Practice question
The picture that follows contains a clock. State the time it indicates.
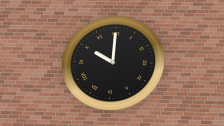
10:00
